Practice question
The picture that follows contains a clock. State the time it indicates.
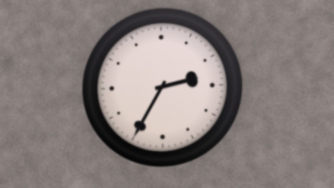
2:35
